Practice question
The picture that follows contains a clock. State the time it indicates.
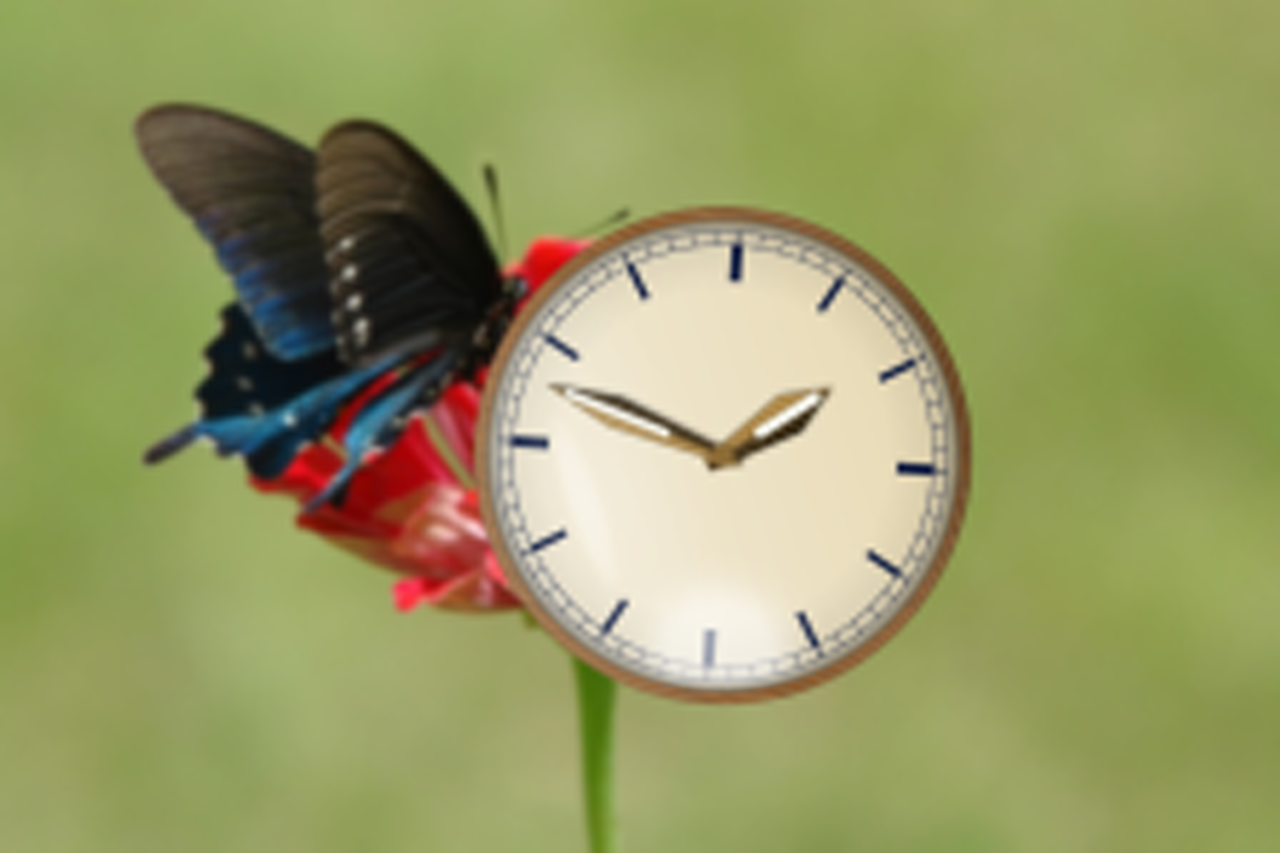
1:48
